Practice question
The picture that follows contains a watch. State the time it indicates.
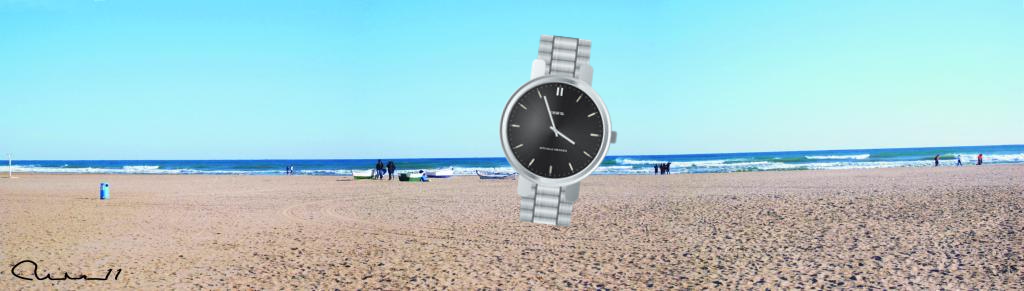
3:56
